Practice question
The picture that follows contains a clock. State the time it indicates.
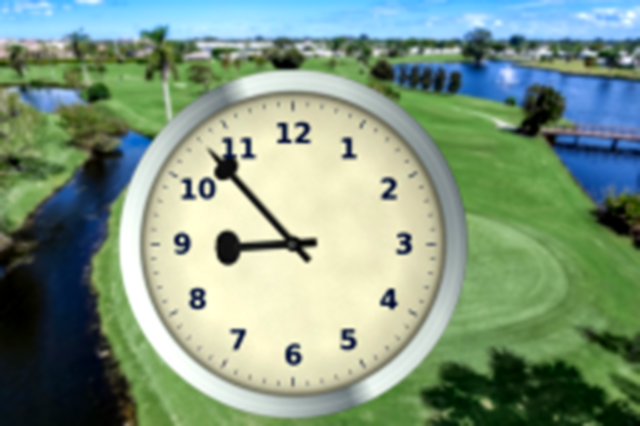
8:53
